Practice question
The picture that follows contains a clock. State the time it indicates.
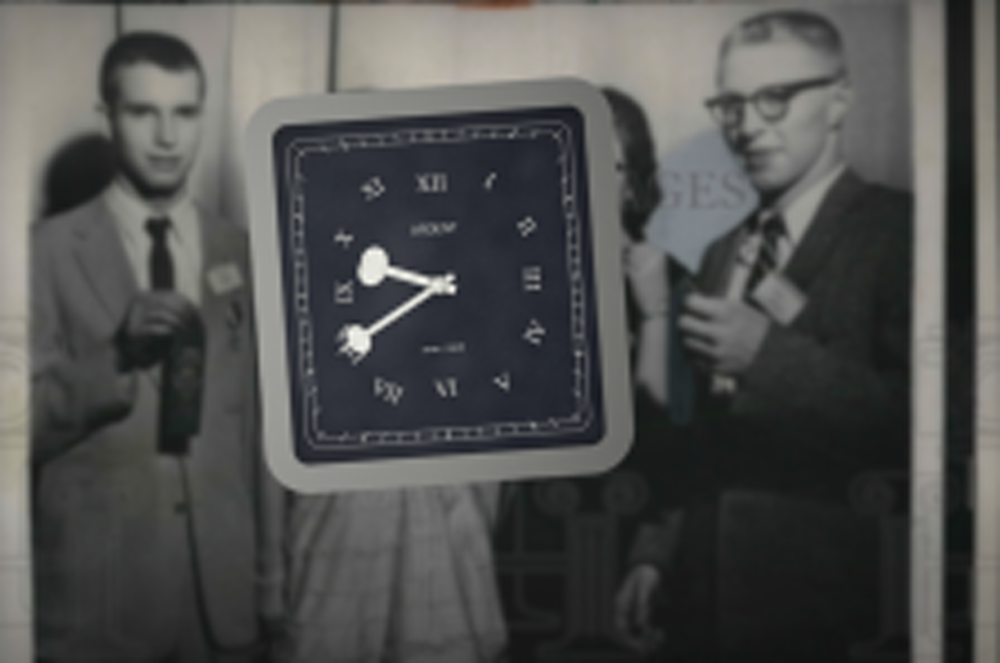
9:40
